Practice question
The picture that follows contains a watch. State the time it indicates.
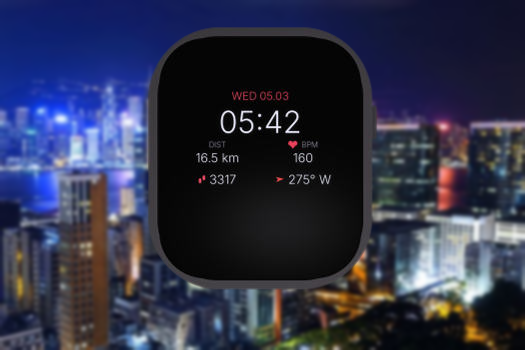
5:42
